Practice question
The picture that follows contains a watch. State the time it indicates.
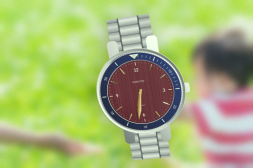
6:32
